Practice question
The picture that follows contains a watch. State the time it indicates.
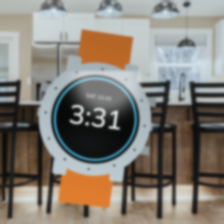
3:31
